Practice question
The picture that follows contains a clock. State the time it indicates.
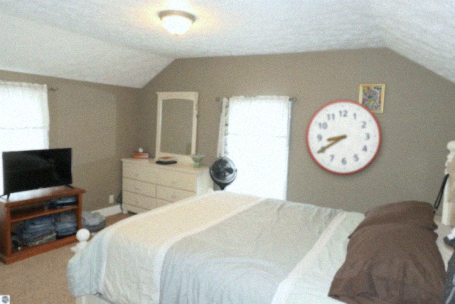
8:40
